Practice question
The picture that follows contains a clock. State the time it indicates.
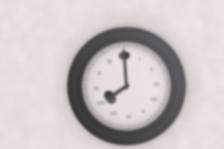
8:00
